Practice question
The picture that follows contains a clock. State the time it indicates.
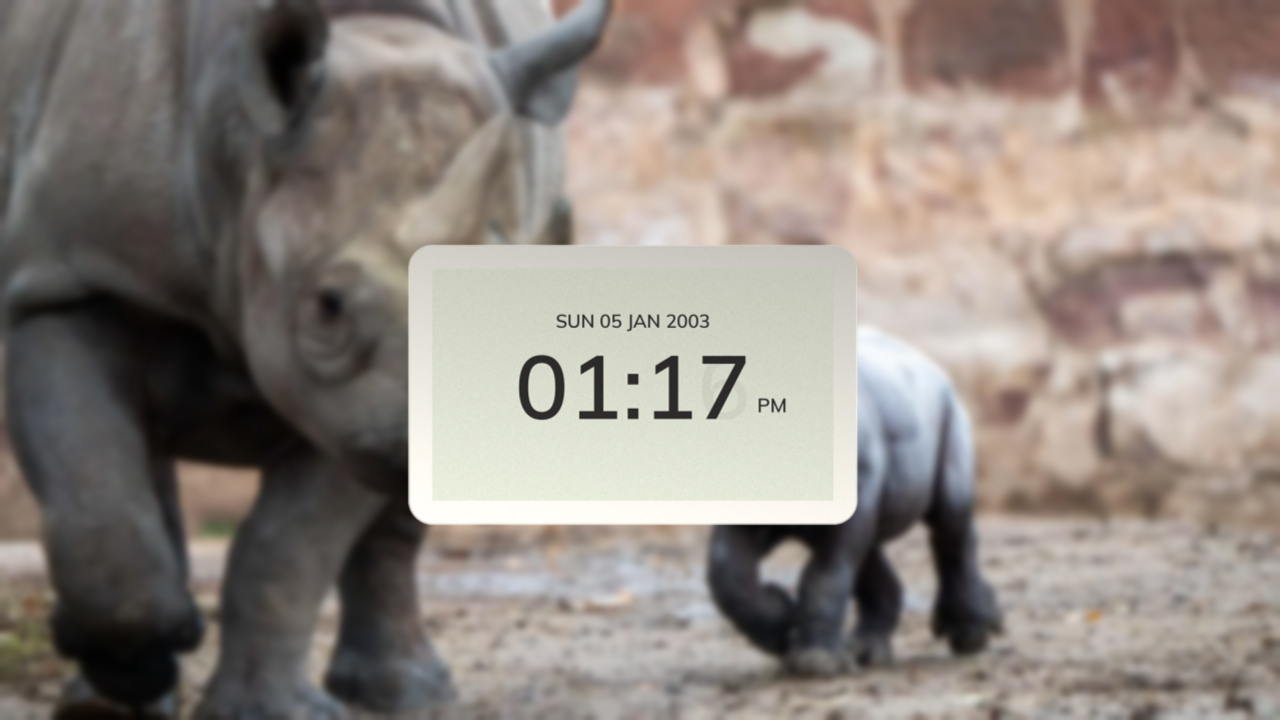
1:17
